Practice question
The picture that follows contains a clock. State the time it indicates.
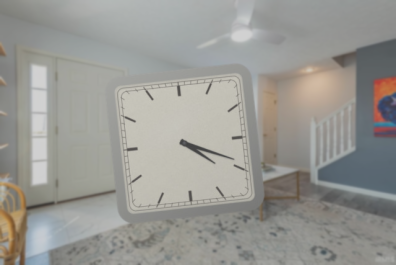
4:19
